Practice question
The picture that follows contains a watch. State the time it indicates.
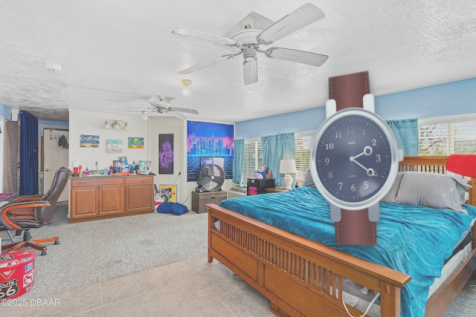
2:21
